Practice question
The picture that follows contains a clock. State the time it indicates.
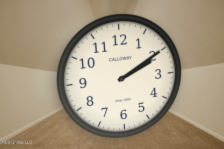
2:10
